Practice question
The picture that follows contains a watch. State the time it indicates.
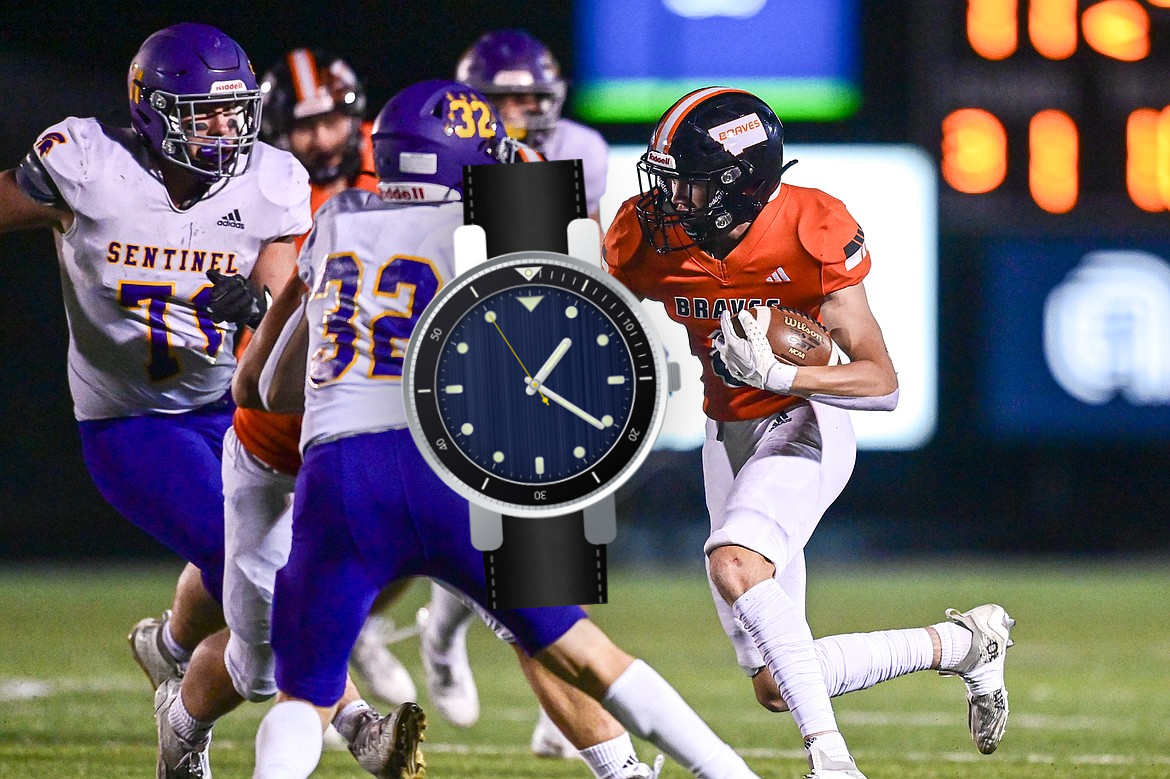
1:20:55
